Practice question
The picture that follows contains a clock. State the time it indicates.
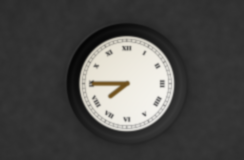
7:45
